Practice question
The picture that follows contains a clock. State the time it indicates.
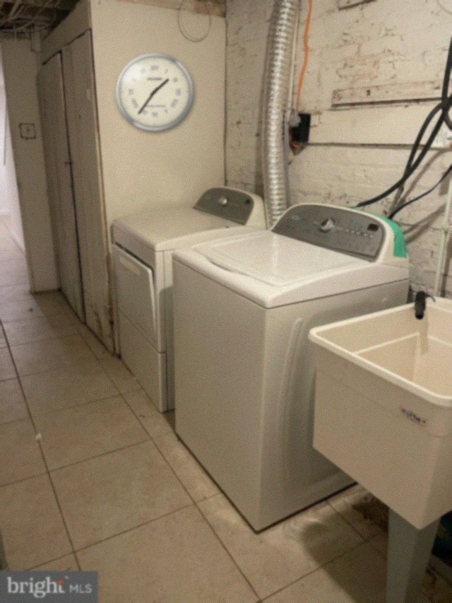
1:36
